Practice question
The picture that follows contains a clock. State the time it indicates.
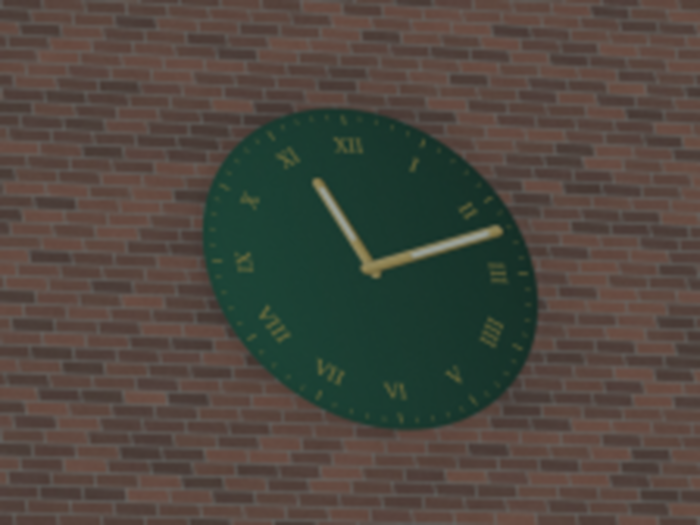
11:12
